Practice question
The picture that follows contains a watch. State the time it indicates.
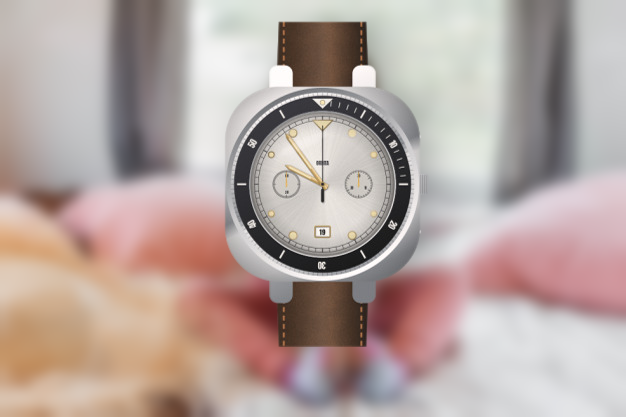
9:54
